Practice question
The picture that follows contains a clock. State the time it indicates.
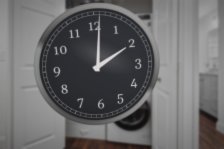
2:01
